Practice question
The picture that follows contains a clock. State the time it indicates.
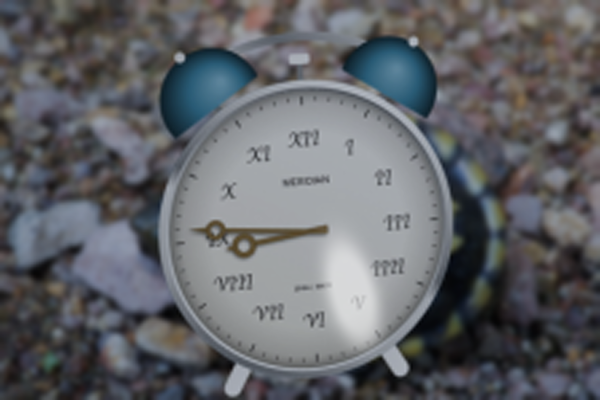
8:46
